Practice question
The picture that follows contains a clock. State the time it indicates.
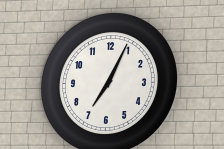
7:04
